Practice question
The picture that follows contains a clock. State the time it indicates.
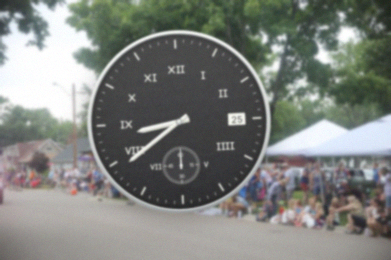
8:39
